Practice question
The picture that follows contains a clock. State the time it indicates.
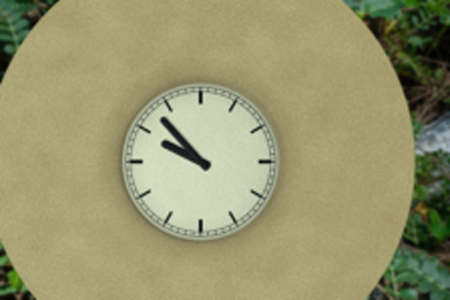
9:53
